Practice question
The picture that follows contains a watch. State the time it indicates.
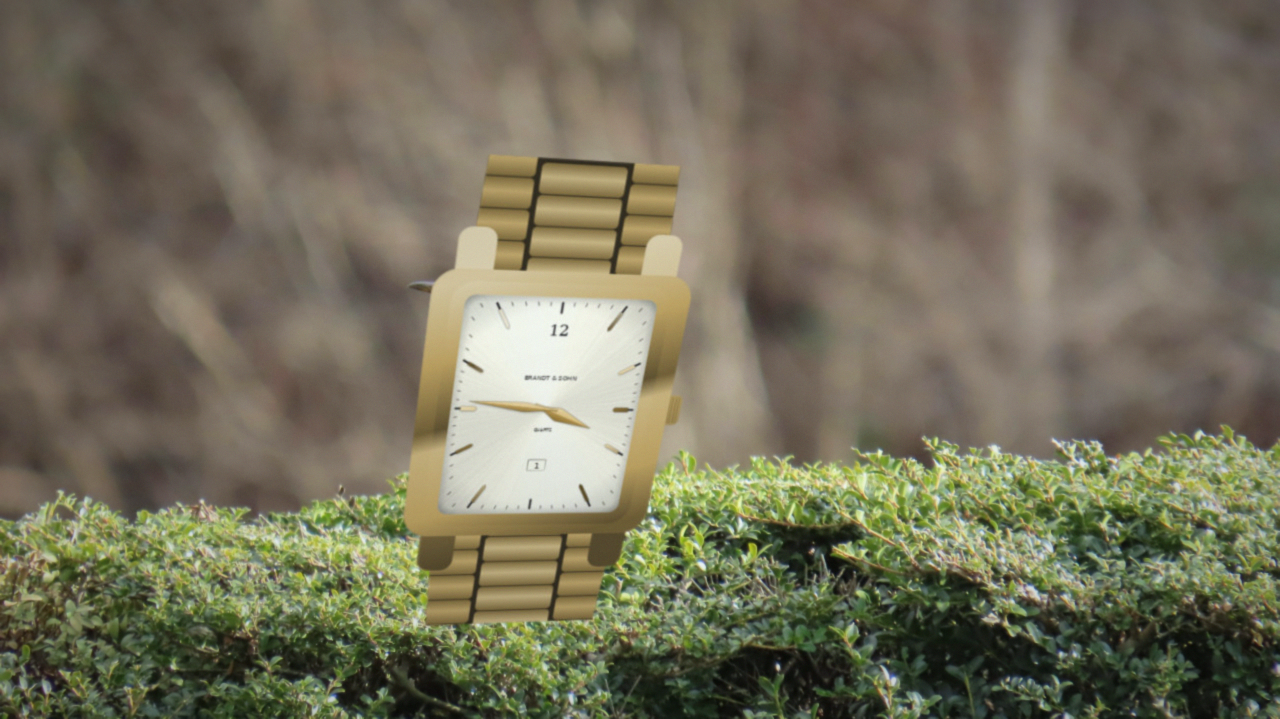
3:46
